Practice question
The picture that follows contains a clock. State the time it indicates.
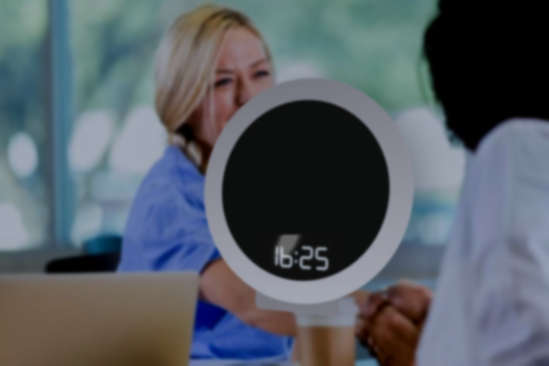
16:25
